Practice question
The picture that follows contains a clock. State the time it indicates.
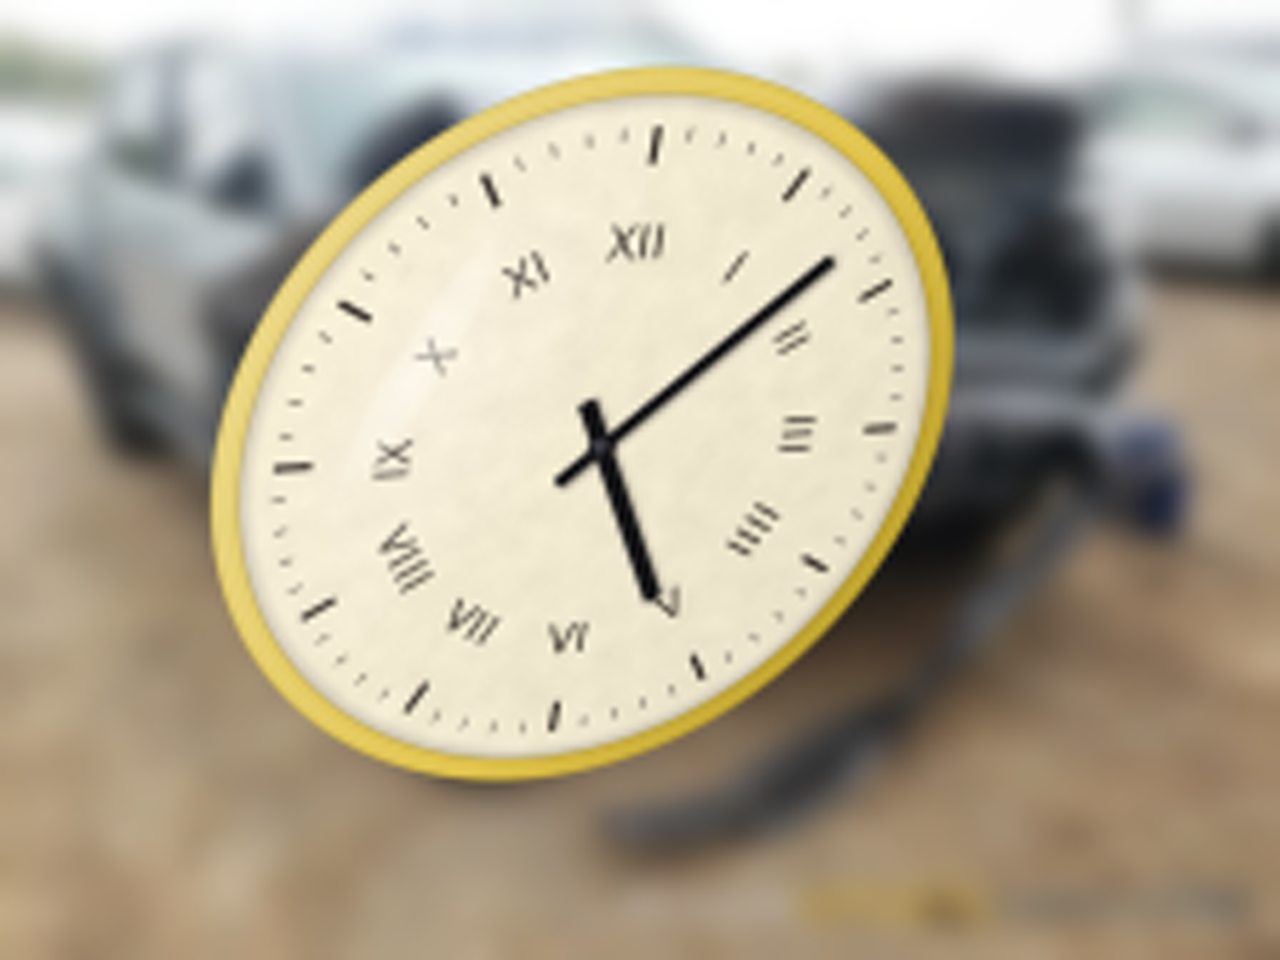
5:08
